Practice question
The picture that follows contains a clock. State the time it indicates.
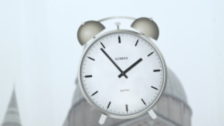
1:54
